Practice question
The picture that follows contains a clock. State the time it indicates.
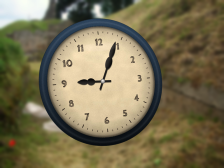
9:04
